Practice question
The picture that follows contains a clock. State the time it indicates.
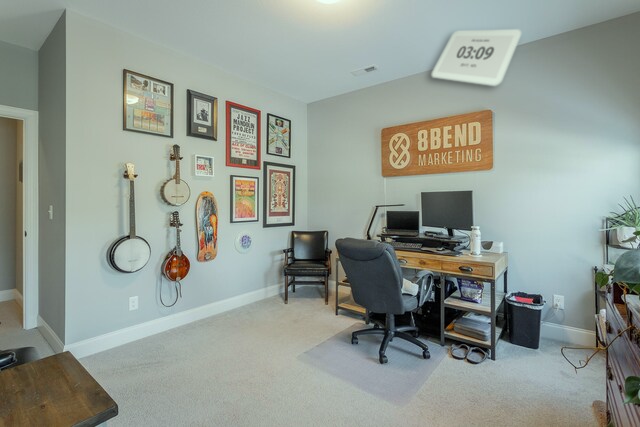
3:09
